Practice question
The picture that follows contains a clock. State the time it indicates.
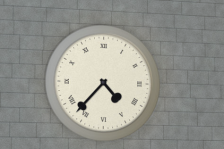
4:37
